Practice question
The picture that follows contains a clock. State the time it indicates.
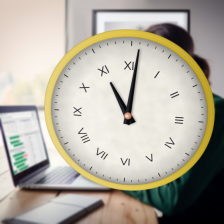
11:01
